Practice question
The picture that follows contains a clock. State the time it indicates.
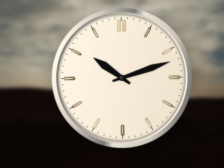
10:12
